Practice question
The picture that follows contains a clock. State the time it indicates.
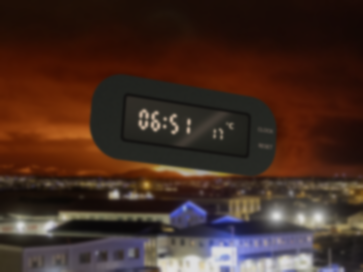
6:51
